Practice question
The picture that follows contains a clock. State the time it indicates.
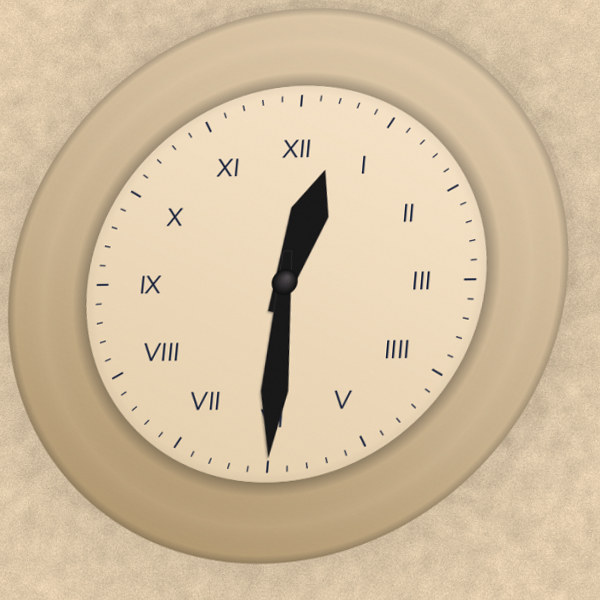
12:30
